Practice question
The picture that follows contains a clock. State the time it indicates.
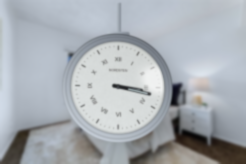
3:17
